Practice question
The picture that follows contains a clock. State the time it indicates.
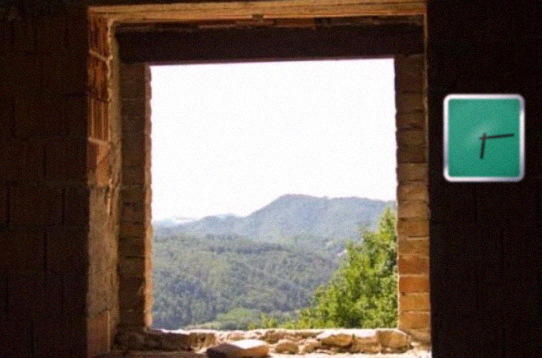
6:14
